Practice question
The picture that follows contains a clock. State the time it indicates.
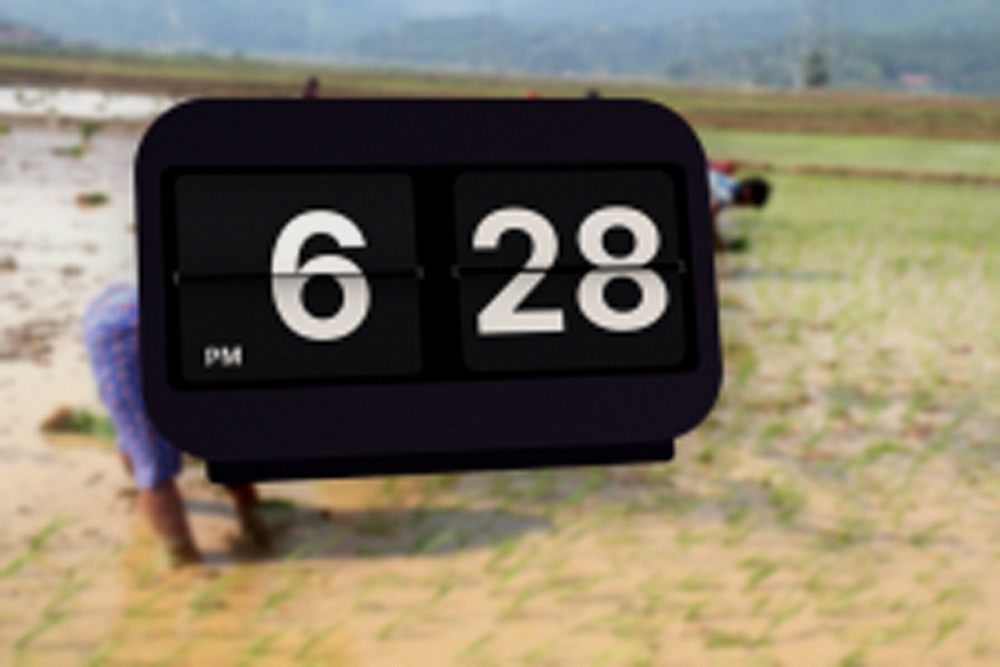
6:28
